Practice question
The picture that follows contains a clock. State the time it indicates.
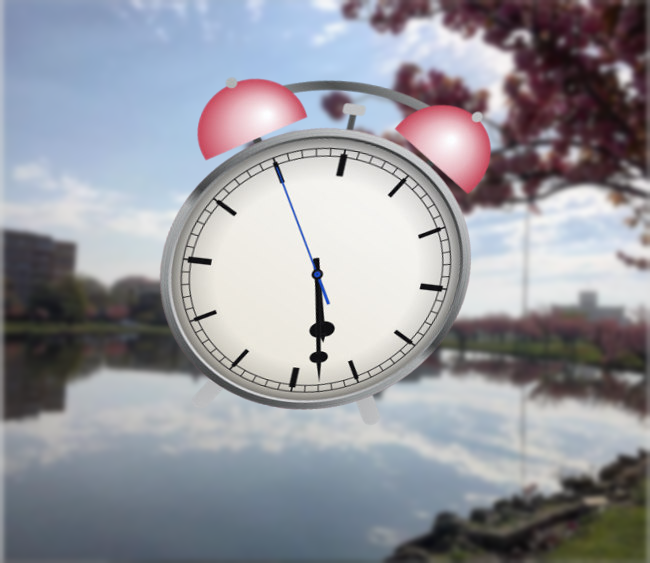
5:27:55
